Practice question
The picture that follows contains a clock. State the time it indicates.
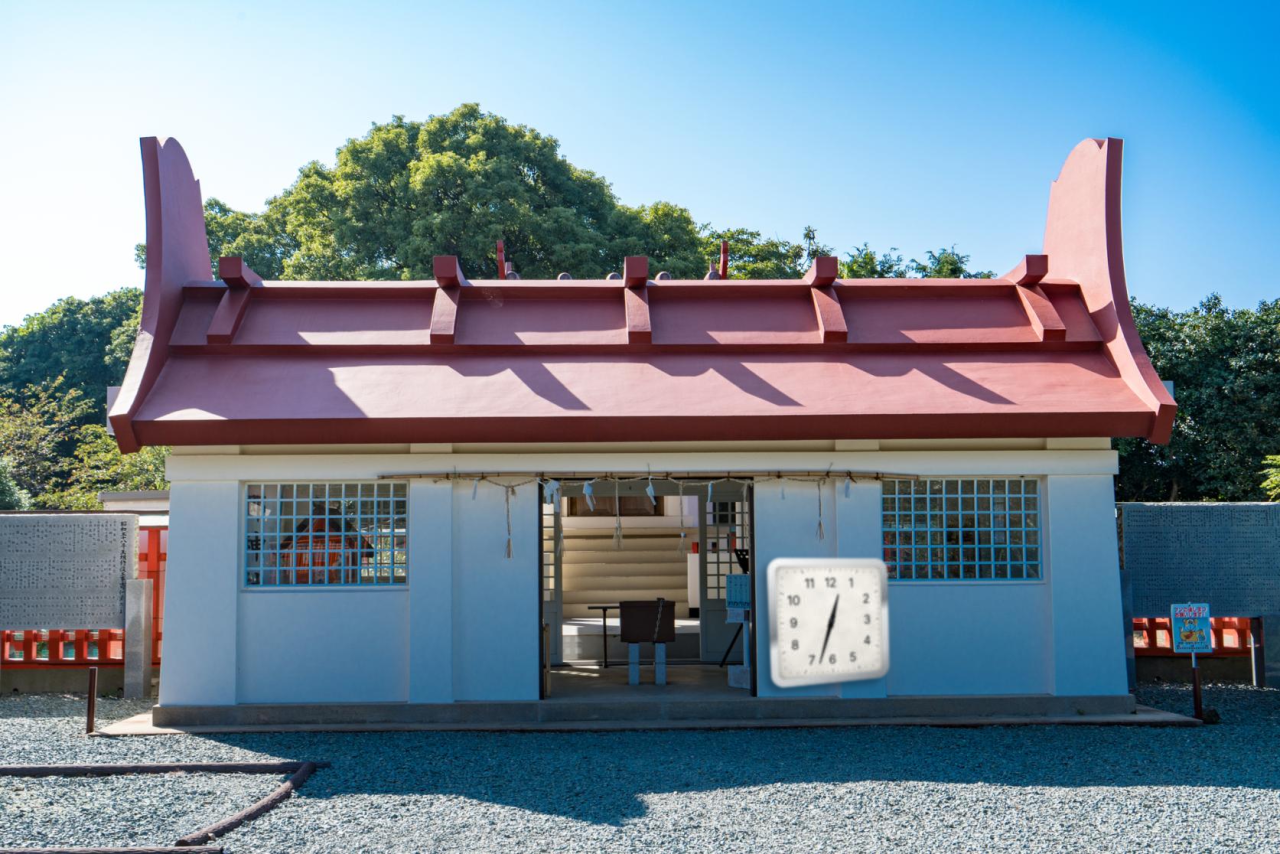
12:33
